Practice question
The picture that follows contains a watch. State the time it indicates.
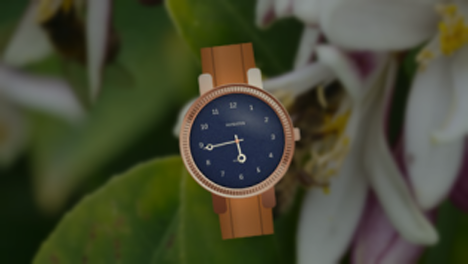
5:44
